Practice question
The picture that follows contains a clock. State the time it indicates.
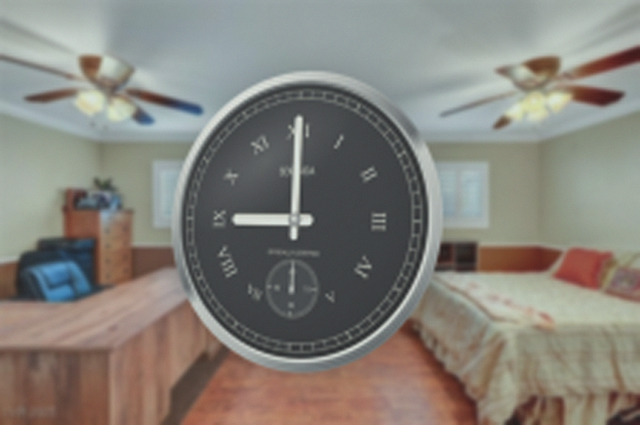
9:00
